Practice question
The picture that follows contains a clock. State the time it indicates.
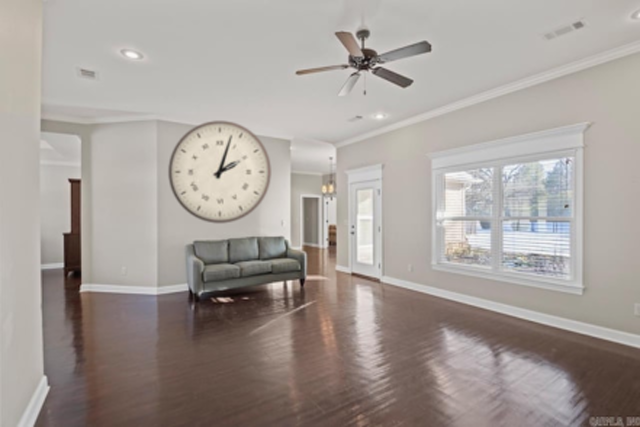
2:03
